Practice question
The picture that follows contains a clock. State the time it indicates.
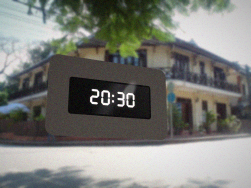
20:30
